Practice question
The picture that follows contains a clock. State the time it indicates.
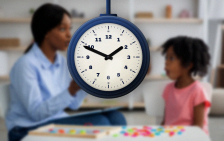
1:49
